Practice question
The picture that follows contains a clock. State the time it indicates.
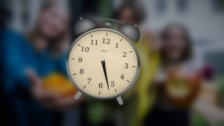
5:27
